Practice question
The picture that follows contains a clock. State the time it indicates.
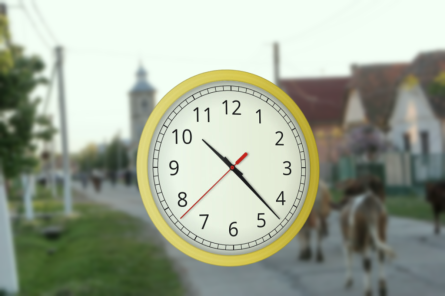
10:22:38
